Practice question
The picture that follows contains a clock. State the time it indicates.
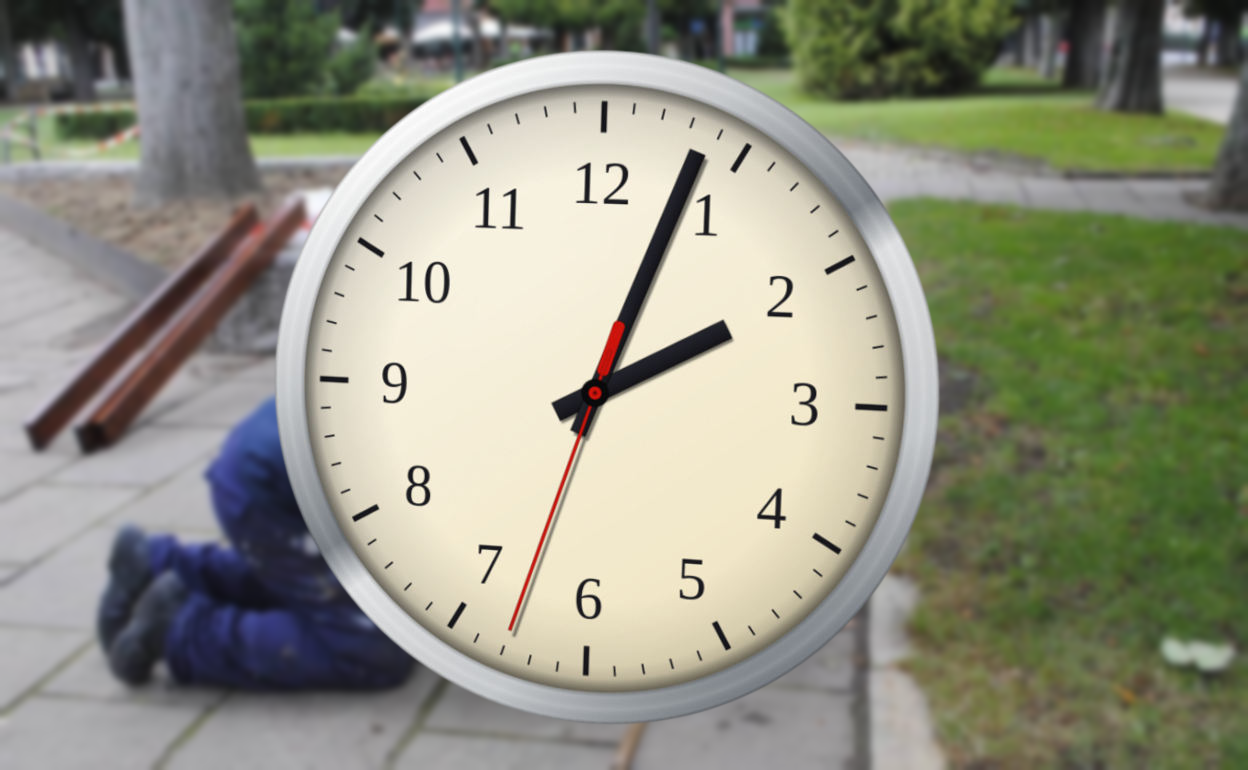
2:03:33
